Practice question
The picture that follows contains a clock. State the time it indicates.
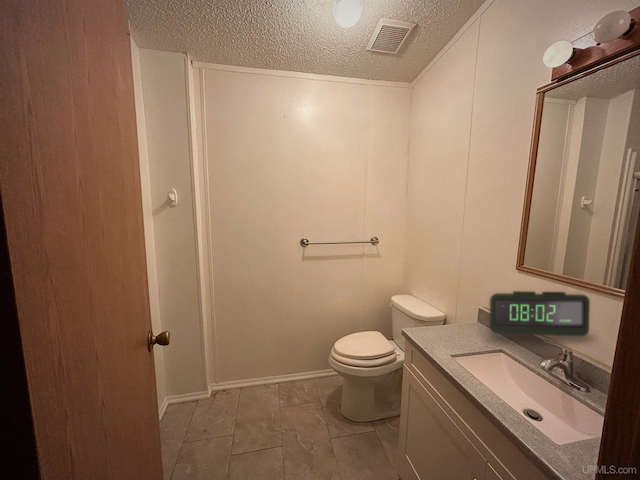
8:02
